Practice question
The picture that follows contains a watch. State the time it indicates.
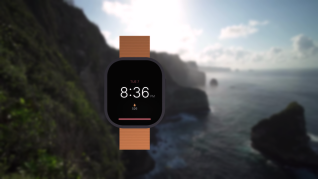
8:36
